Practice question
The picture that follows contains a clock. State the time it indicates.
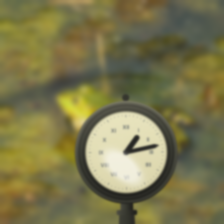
1:13
